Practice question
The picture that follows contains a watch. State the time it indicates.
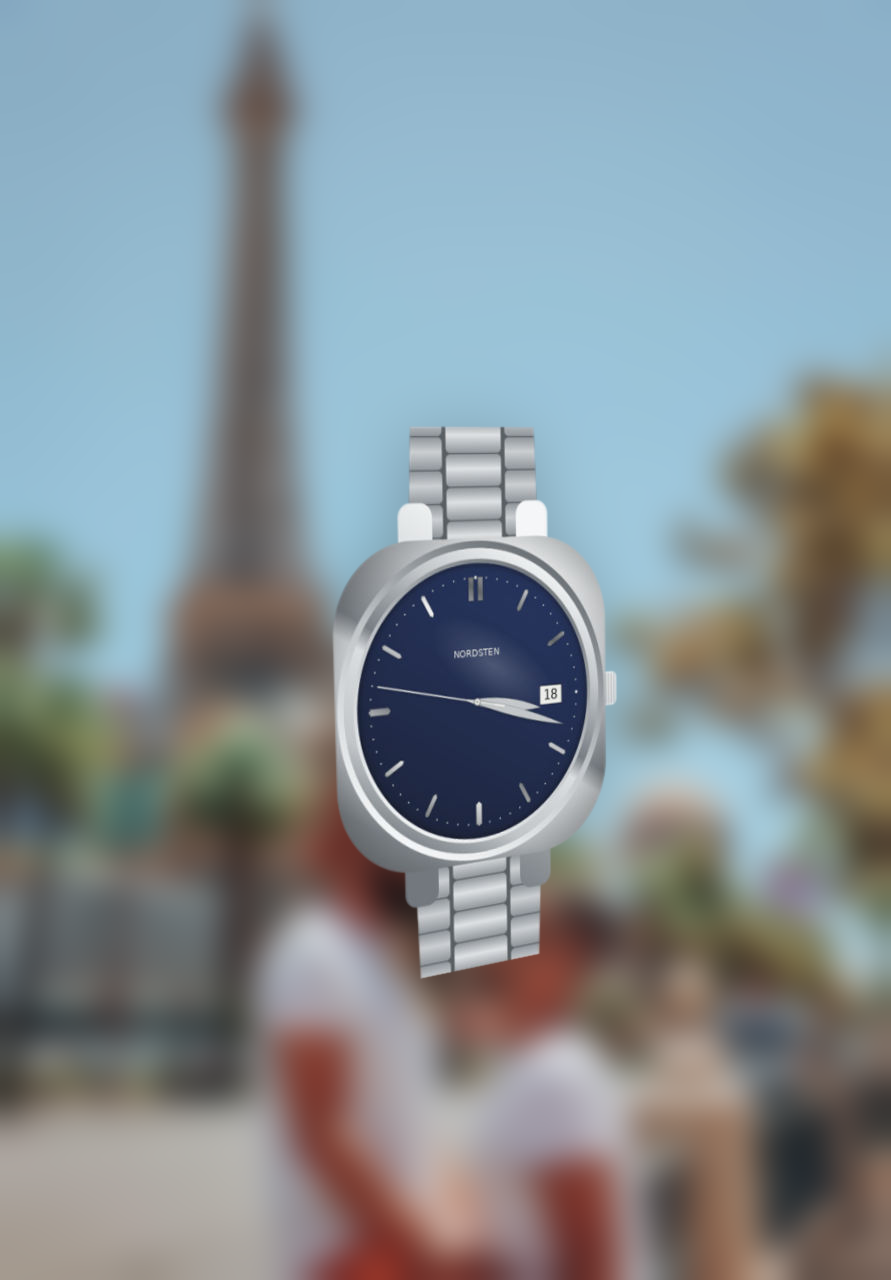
3:17:47
